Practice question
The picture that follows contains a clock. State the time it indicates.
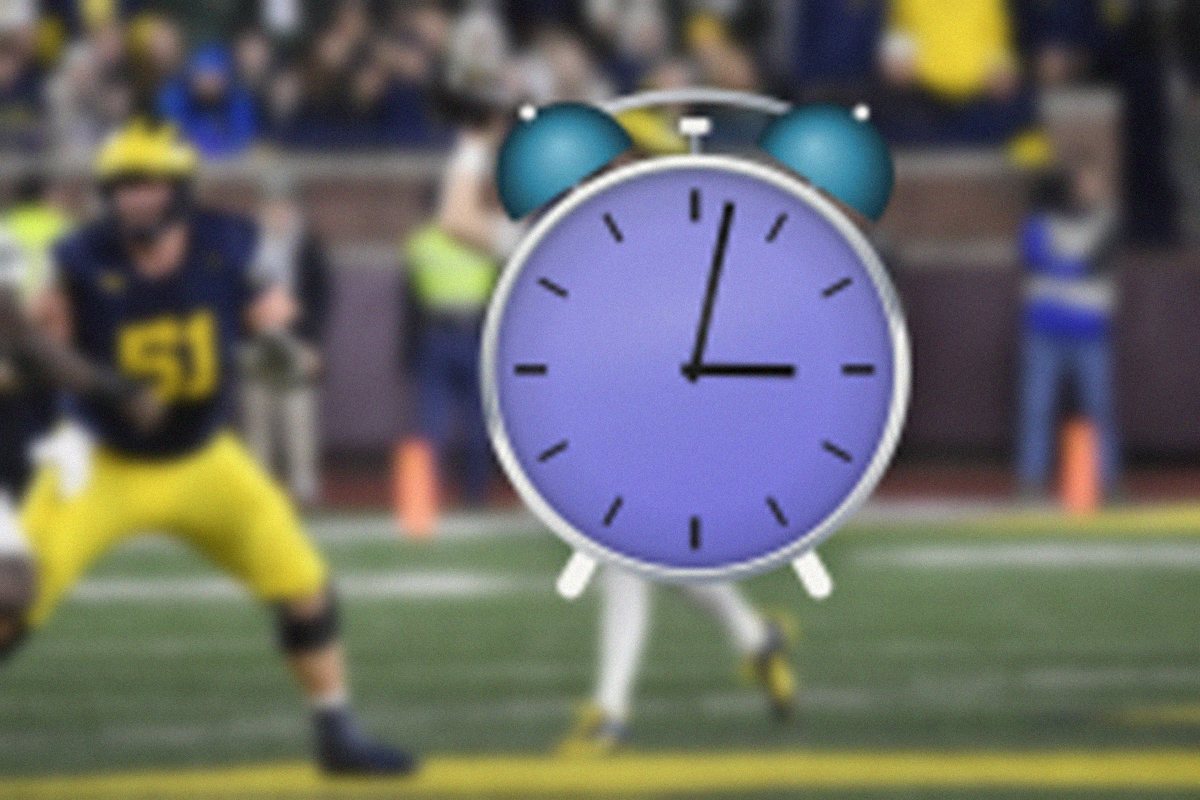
3:02
